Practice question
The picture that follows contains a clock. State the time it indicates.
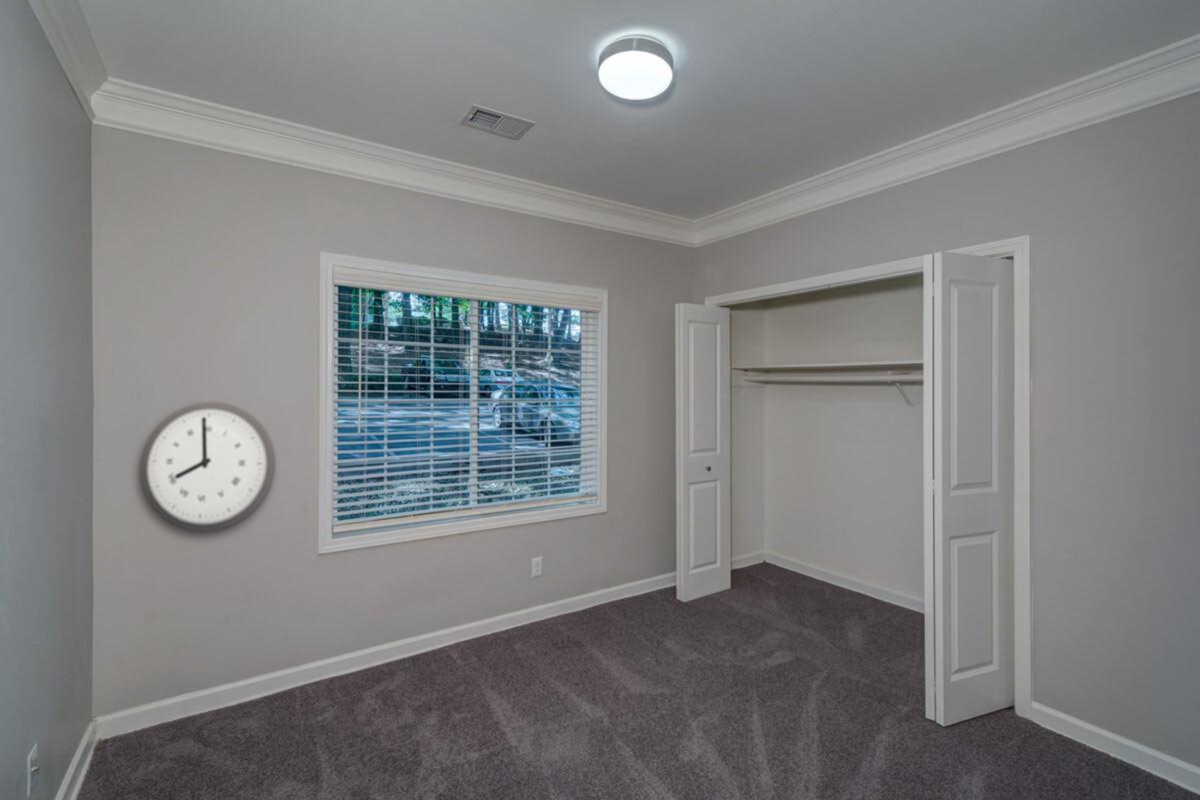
7:59
